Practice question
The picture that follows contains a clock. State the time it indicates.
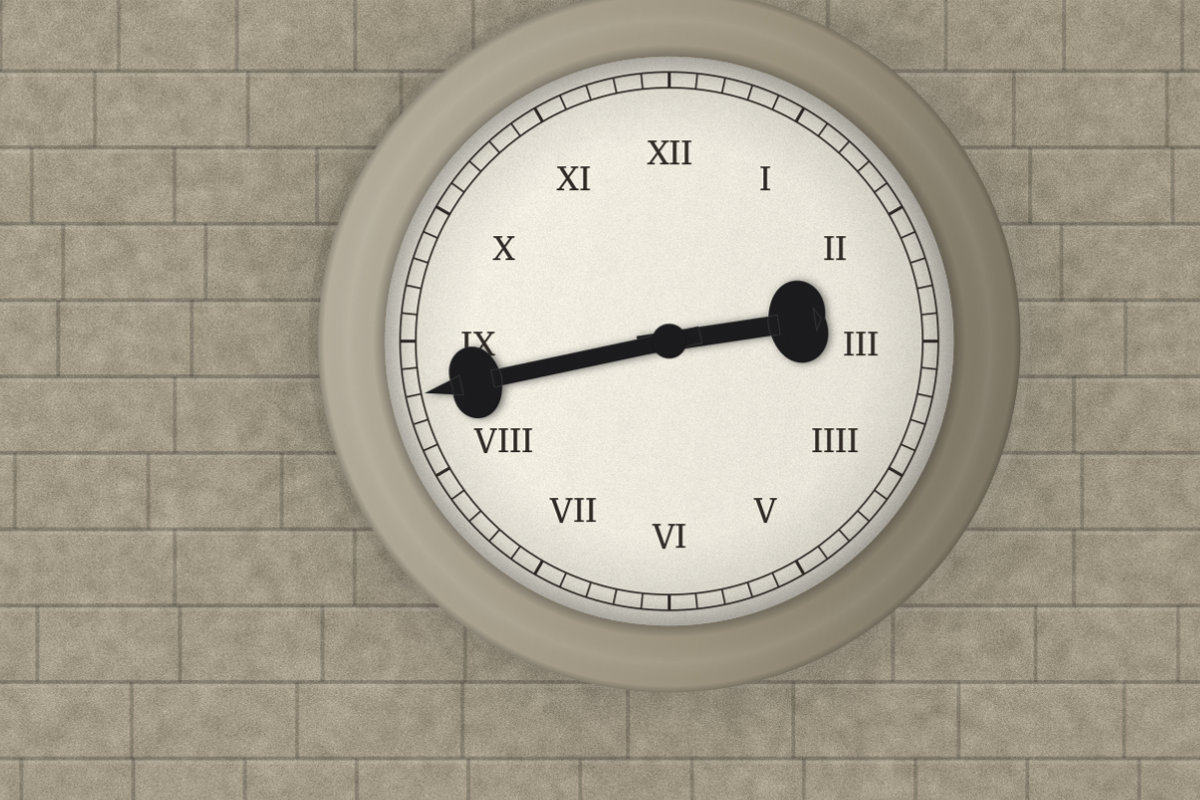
2:43
